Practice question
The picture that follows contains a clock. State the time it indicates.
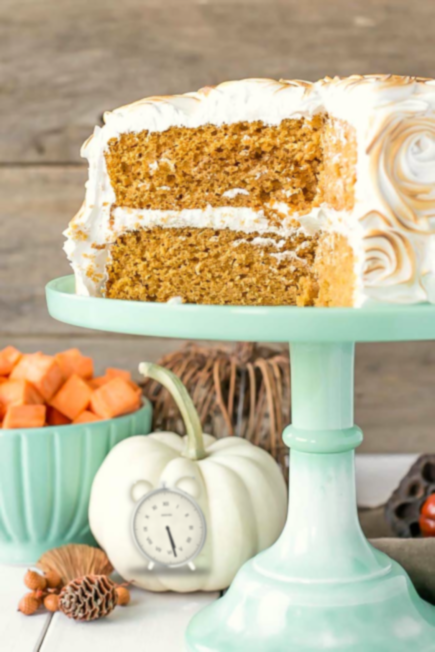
5:28
